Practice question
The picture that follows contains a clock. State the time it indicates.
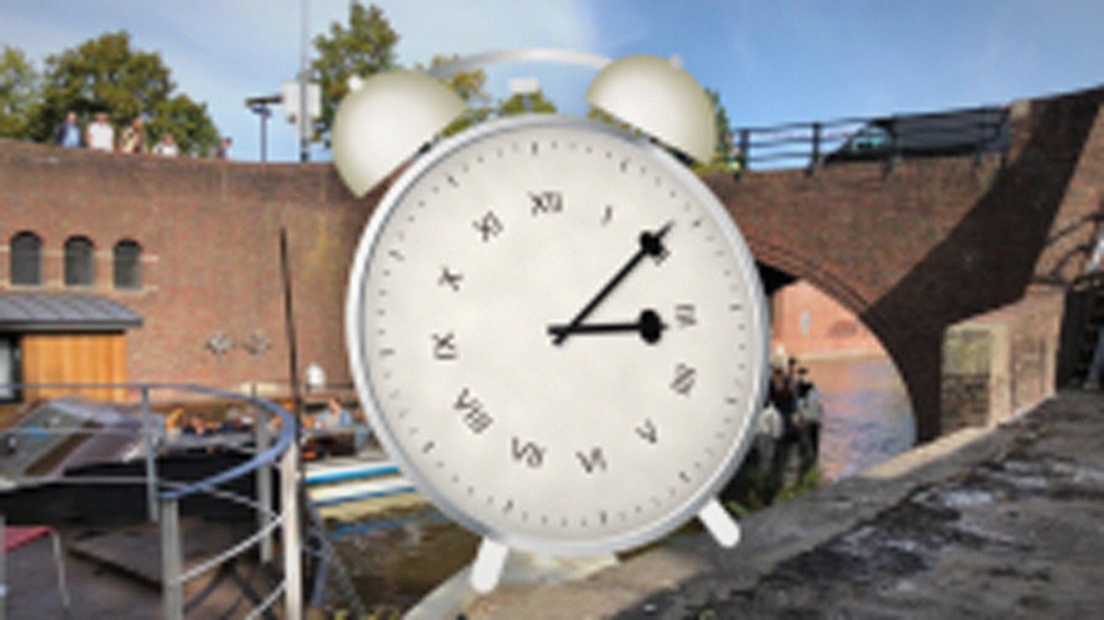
3:09
